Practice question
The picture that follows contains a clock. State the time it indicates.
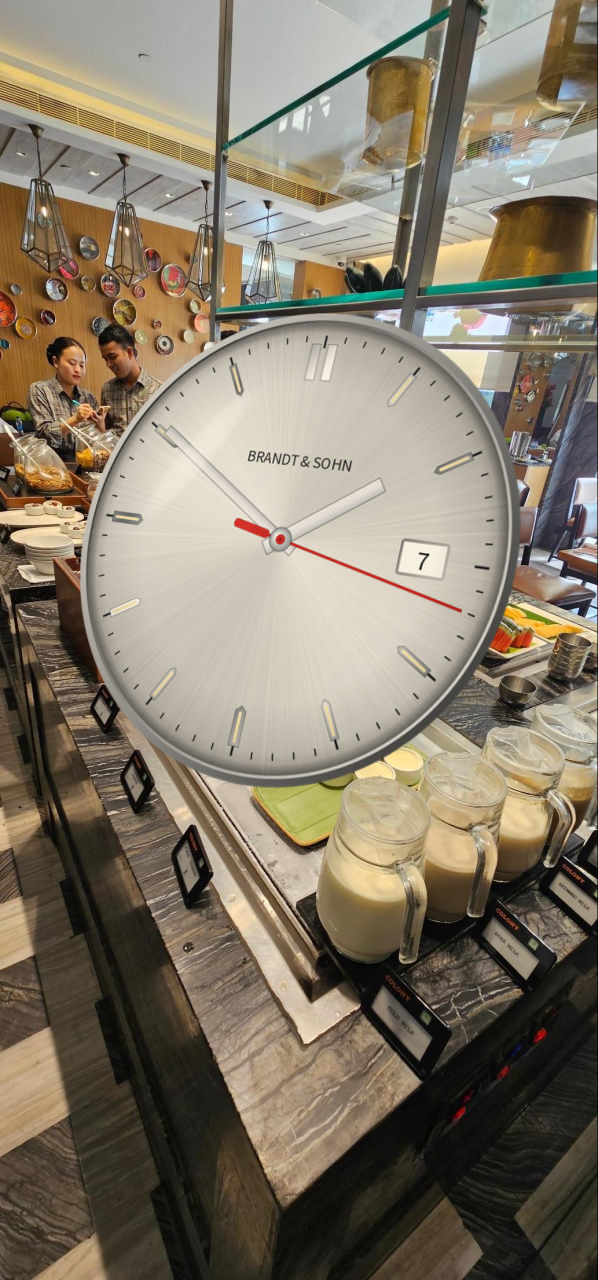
1:50:17
